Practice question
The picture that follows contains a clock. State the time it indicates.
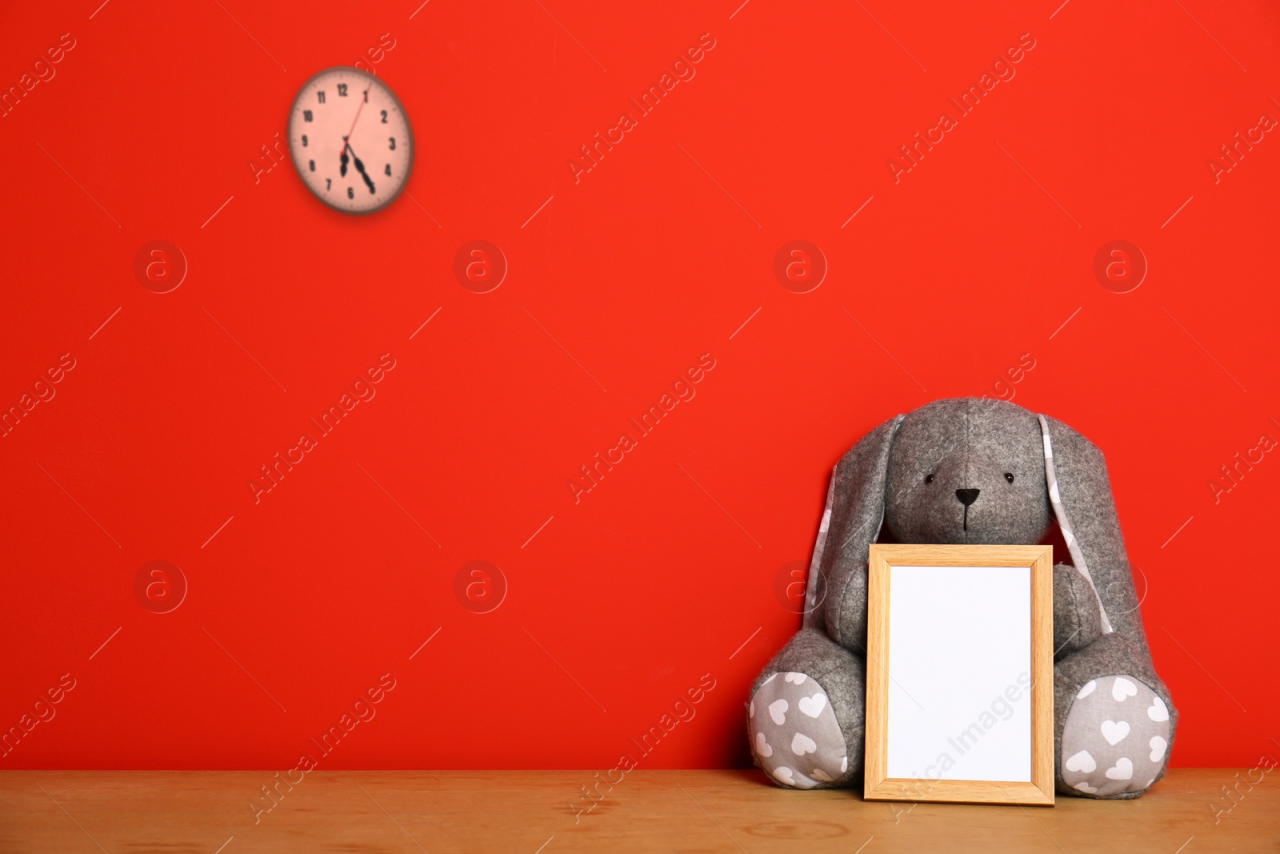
6:25:05
